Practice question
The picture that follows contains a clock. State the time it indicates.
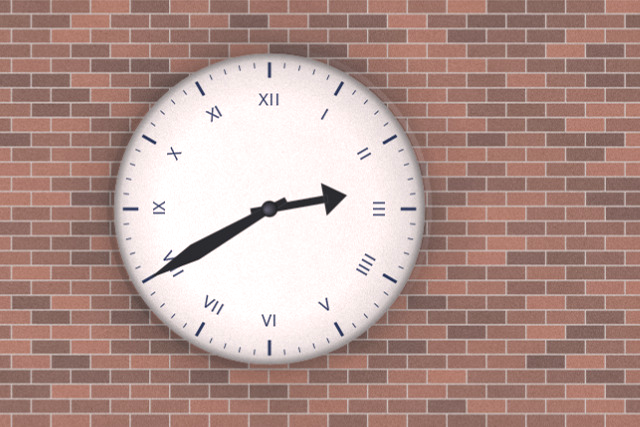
2:40
